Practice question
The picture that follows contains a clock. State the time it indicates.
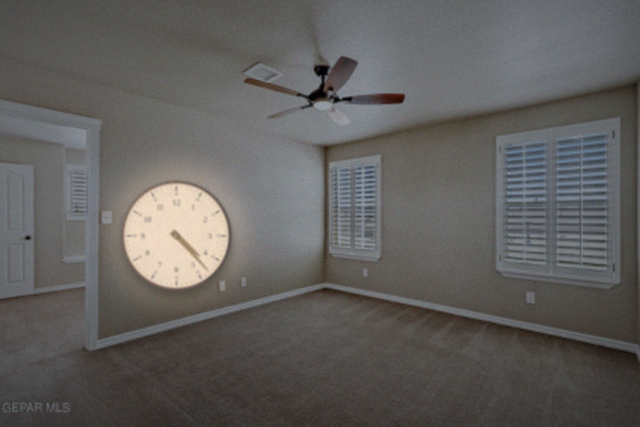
4:23
